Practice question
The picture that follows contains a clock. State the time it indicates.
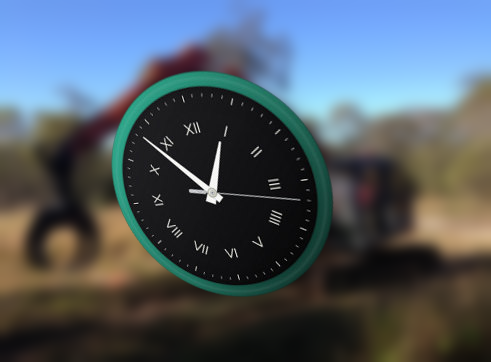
12:53:17
